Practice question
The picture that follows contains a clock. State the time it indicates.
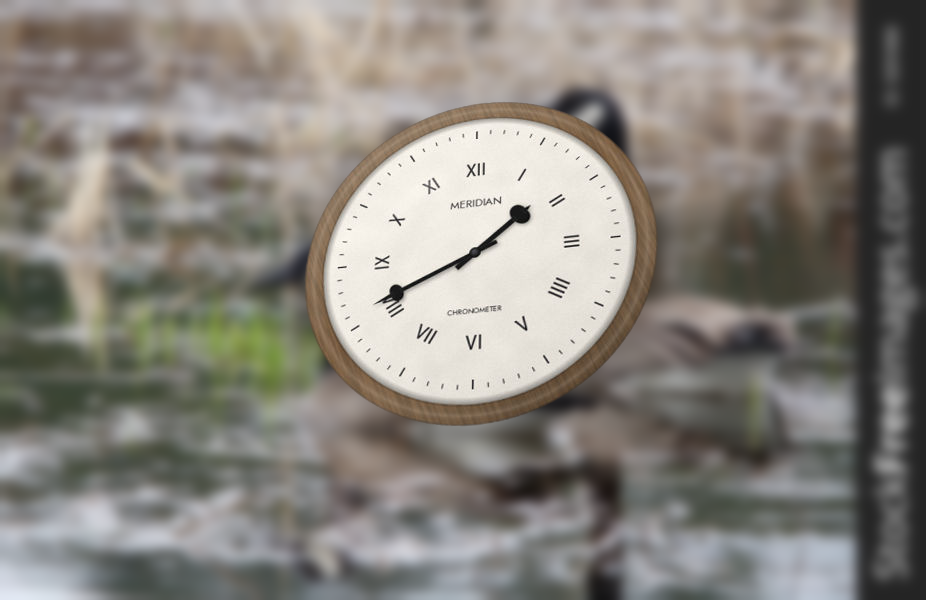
1:41
